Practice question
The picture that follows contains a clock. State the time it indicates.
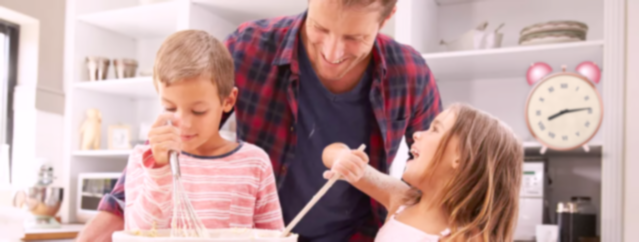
8:14
